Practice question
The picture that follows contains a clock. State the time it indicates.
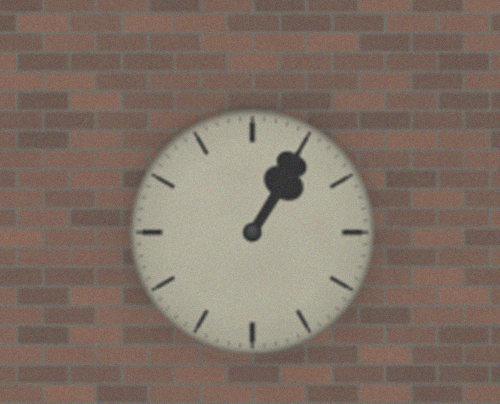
1:05
